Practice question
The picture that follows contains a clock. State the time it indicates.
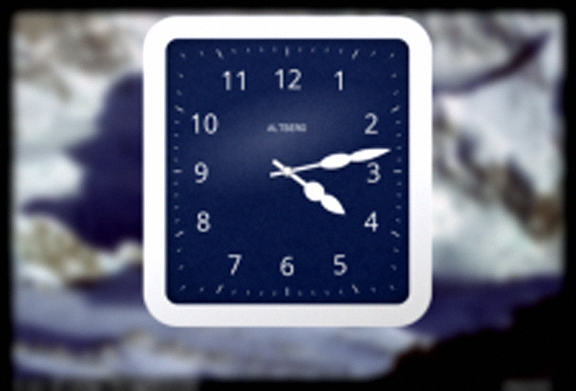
4:13
